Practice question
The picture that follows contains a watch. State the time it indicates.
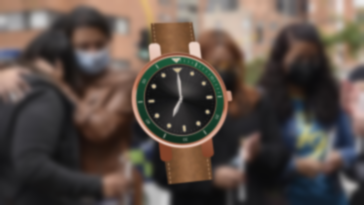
7:00
